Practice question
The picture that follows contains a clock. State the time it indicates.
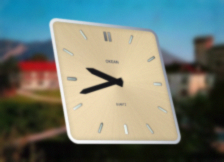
9:42
